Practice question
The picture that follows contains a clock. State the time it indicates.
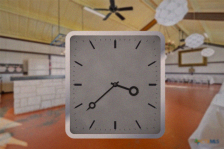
3:38
